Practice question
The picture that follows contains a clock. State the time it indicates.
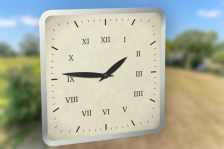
1:46
